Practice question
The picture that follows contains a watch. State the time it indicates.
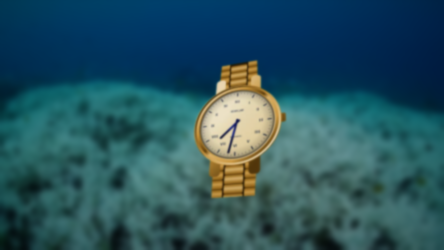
7:32
